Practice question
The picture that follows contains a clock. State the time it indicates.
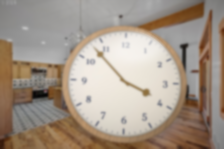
3:53
